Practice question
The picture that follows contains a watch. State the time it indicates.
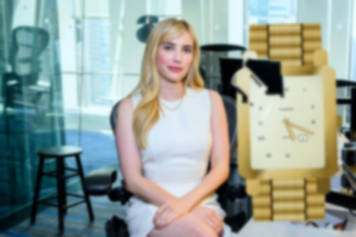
5:19
